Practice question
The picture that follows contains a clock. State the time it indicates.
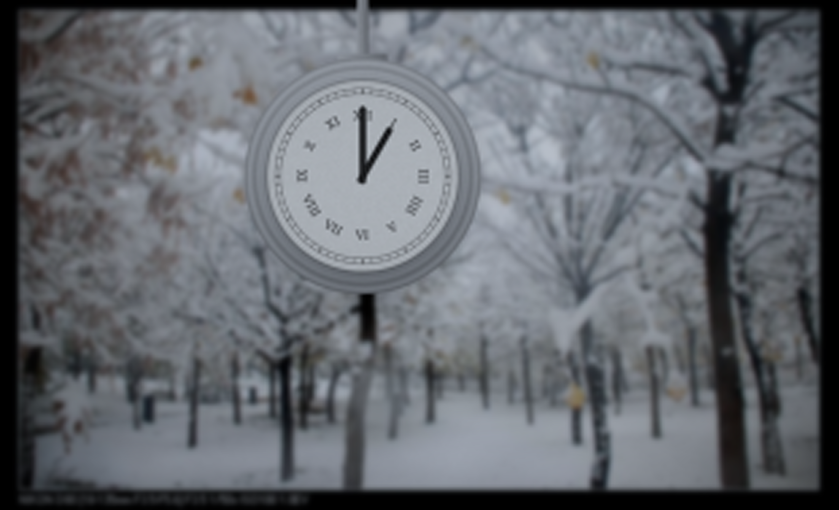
1:00
